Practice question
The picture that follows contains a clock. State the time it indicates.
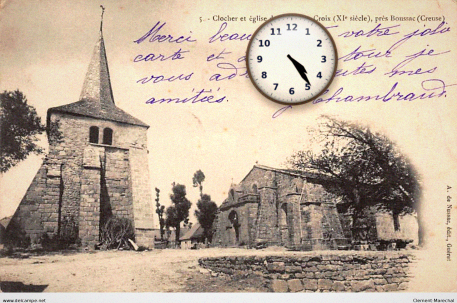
4:24
